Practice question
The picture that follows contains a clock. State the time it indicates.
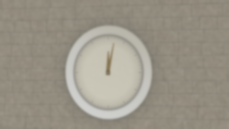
12:02
